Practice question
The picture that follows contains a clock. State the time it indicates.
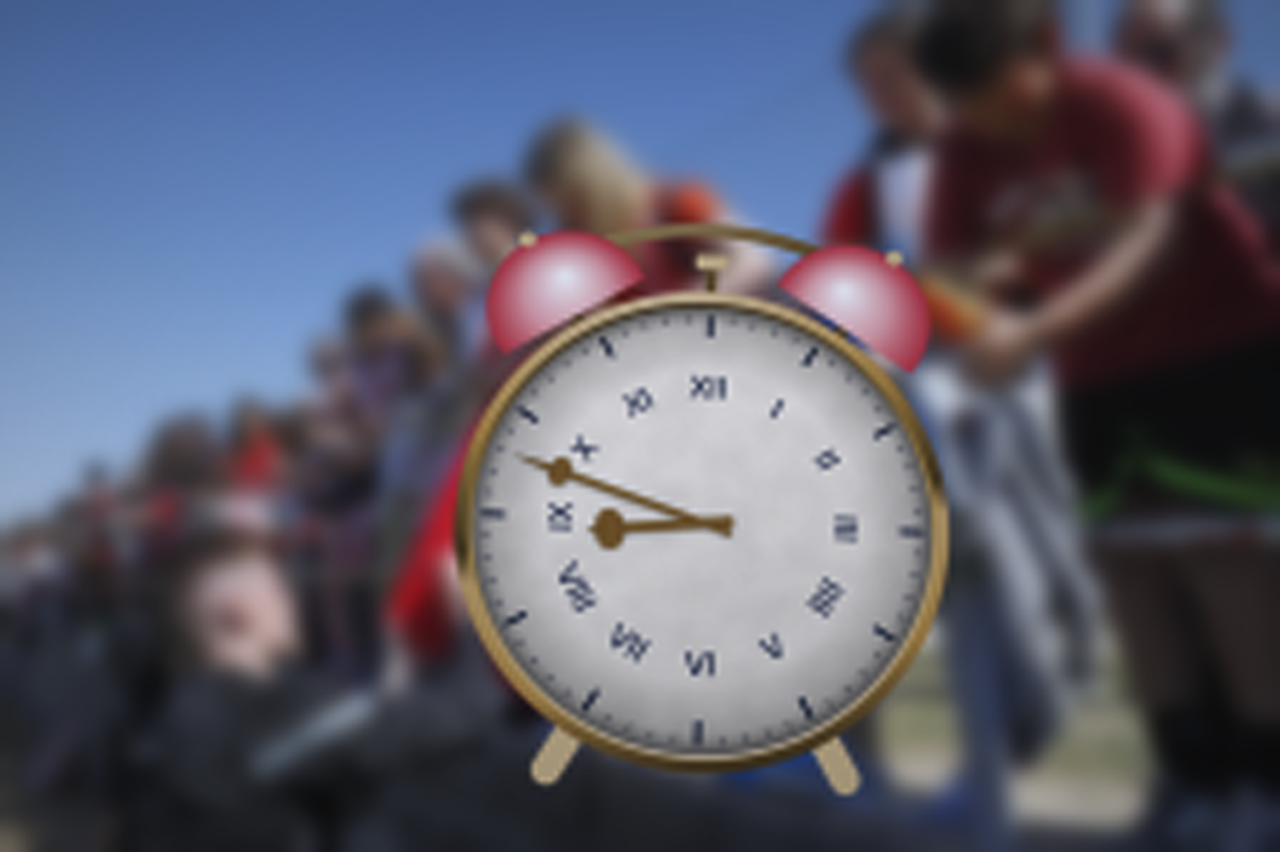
8:48
